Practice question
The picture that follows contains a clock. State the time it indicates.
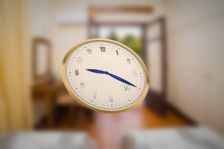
9:20
